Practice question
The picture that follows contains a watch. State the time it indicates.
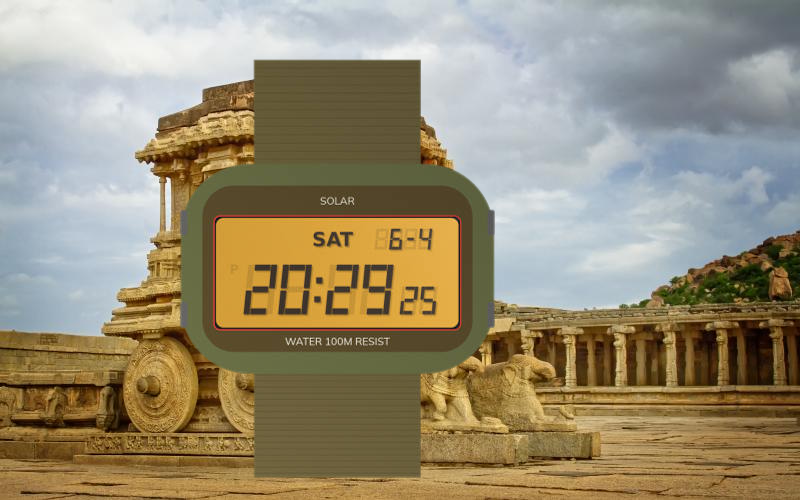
20:29:25
